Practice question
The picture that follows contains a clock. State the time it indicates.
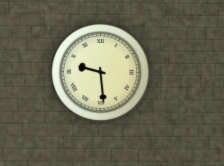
9:29
